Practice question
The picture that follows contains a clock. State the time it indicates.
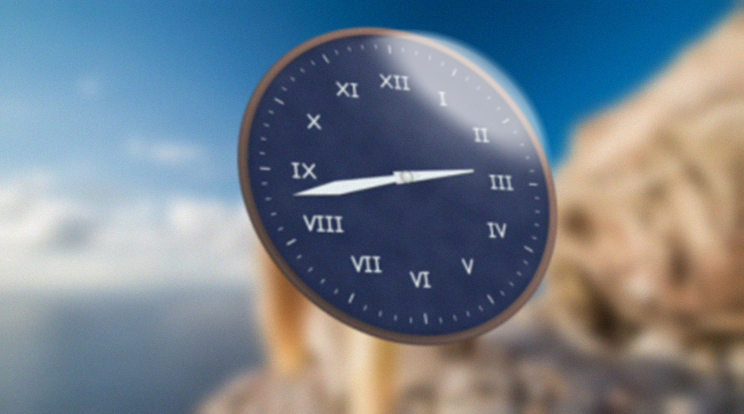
2:43
